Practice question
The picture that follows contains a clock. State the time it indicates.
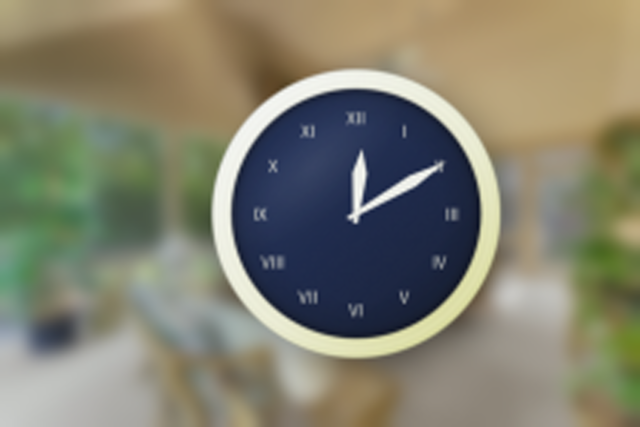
12:10
